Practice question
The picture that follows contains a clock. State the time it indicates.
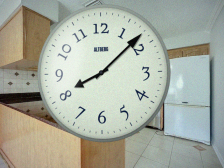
8:08
